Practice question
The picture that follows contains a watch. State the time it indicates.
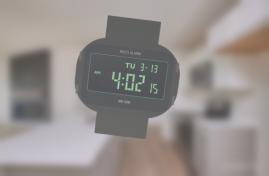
4:02:15
